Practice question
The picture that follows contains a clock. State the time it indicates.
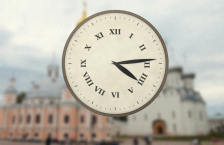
4:14
